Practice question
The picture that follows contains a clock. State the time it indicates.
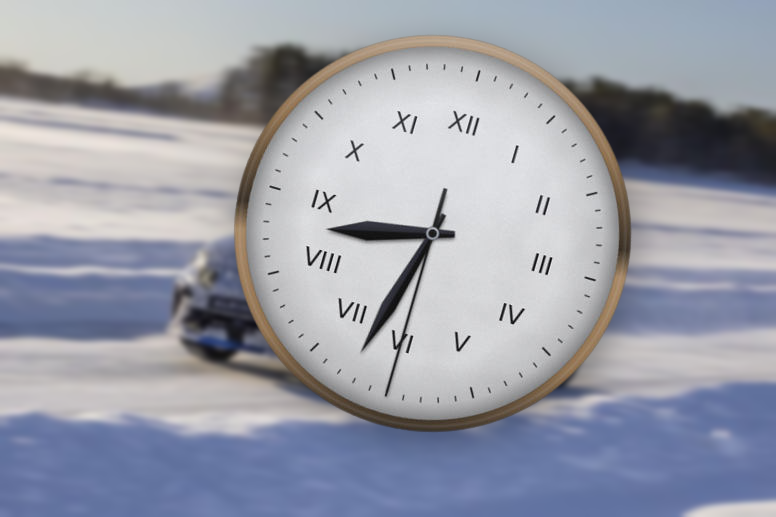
8:32:30
